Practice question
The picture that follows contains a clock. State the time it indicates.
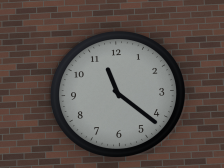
11:22
